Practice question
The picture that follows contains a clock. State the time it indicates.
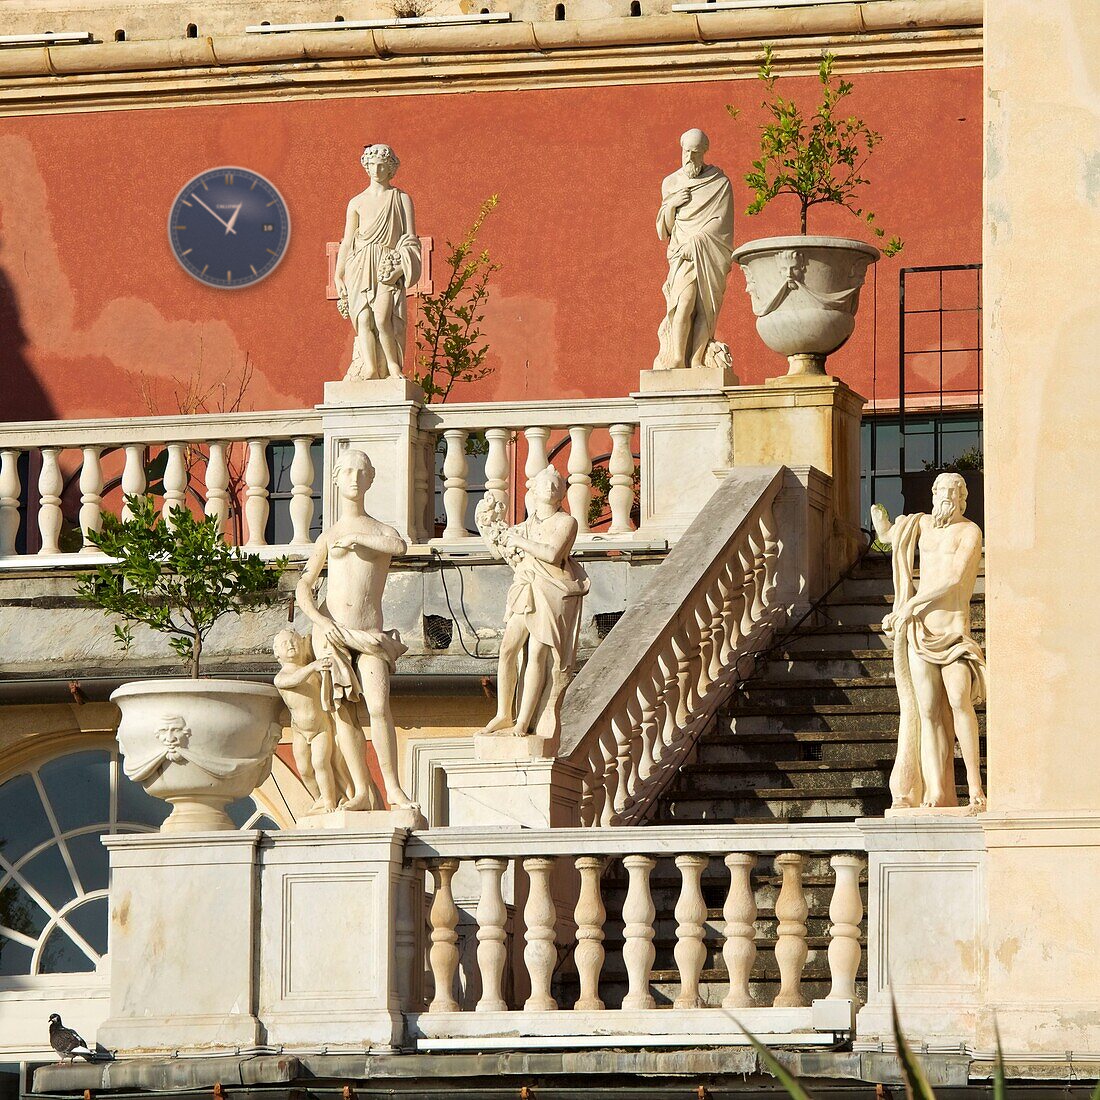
12:52
